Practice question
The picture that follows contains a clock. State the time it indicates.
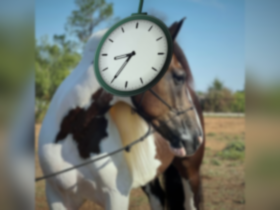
8:35
